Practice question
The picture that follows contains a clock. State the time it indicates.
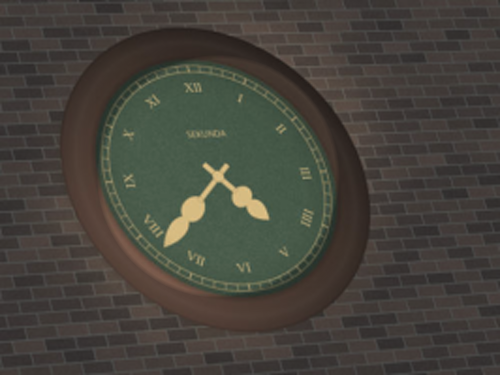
4:38
